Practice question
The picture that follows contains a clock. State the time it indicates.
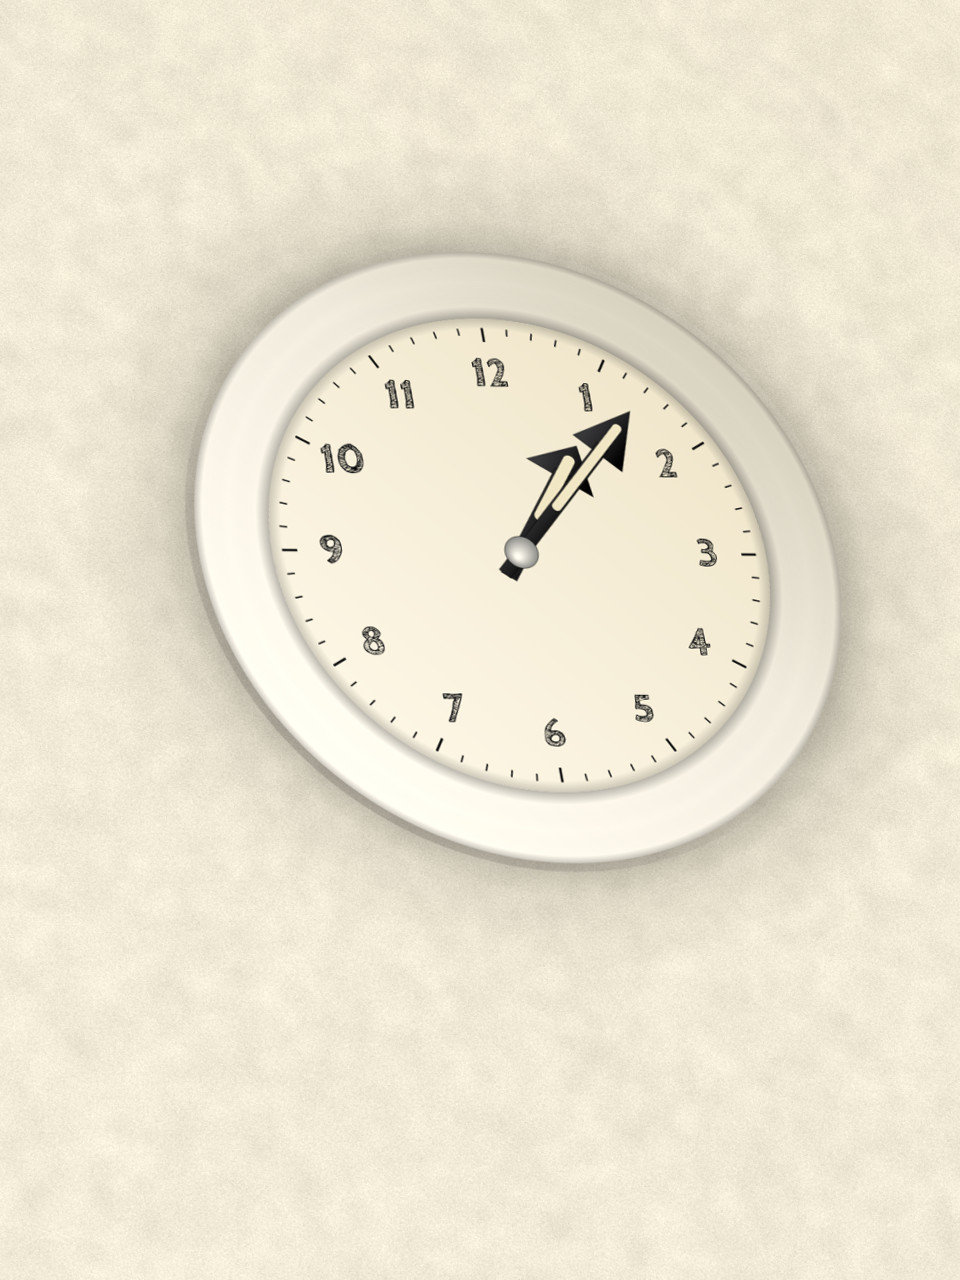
1:07
